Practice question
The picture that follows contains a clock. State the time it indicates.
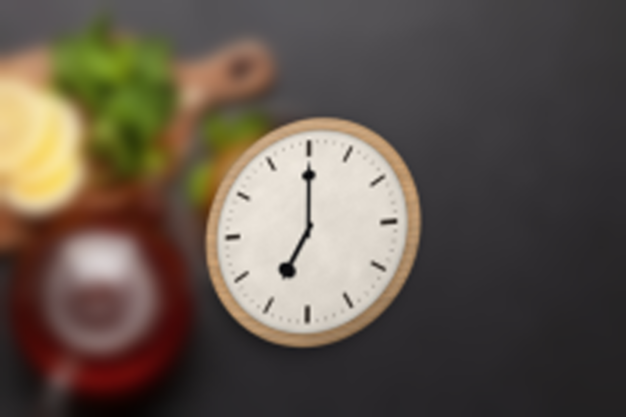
7:00
